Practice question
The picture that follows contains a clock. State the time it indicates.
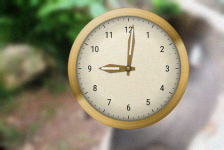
9:01
